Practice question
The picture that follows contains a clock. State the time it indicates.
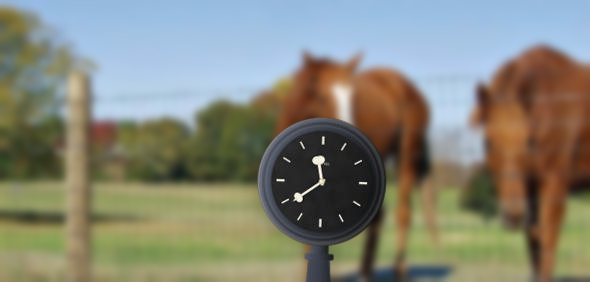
11:39
